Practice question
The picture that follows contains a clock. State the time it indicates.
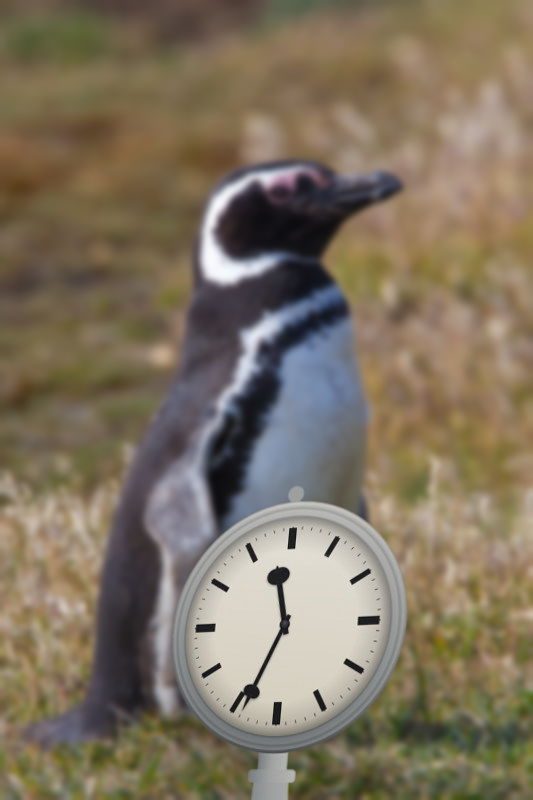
11:34
